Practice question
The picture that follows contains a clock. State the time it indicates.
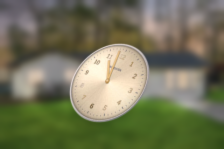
10:58
